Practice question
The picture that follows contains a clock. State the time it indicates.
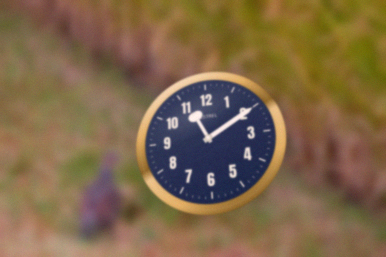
11:10
